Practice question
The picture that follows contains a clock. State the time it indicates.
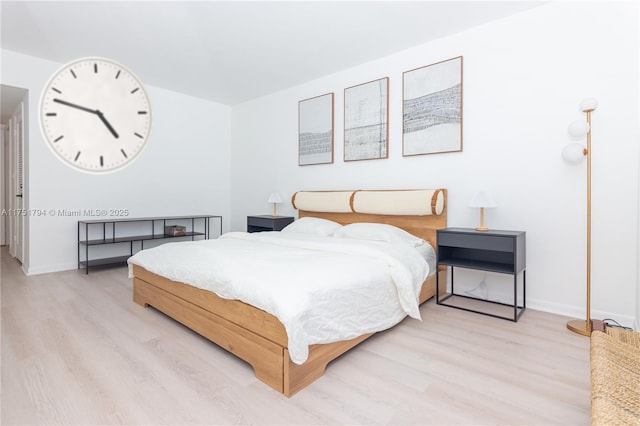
4:48
